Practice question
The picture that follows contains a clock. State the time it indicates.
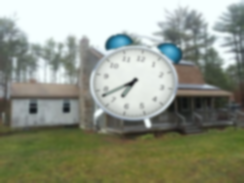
6:38
